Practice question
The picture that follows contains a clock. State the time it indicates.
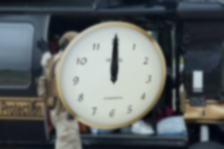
12:00
